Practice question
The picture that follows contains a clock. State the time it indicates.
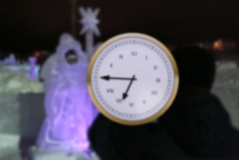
6:45
